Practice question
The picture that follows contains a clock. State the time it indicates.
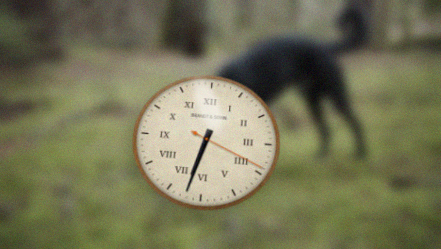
6:32:19
